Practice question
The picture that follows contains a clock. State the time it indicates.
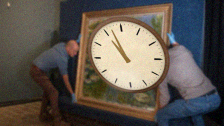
10:57
